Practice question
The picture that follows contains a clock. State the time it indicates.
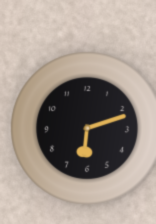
6:12
